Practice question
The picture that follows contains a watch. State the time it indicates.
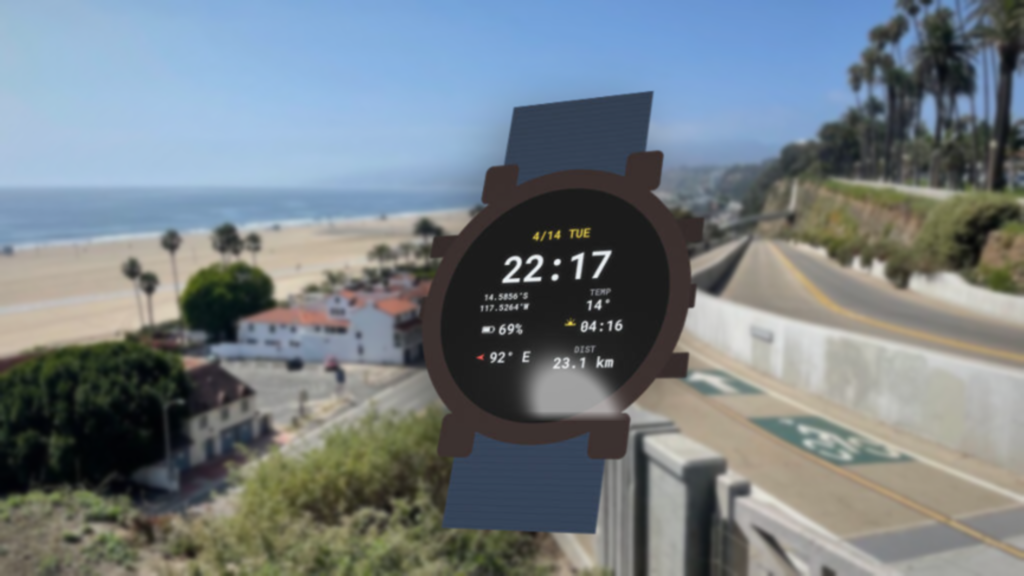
22:17
